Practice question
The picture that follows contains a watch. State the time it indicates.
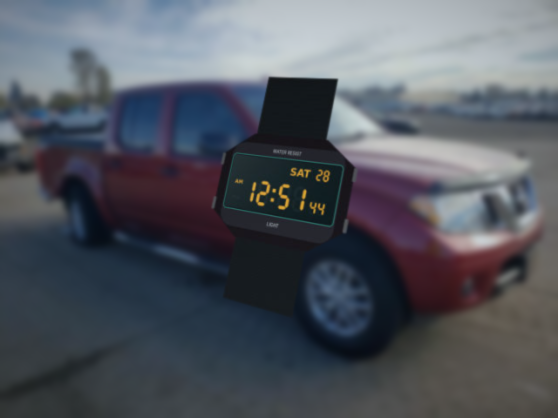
12:51:44
